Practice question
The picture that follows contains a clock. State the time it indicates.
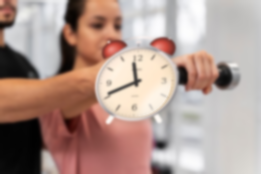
11:41
